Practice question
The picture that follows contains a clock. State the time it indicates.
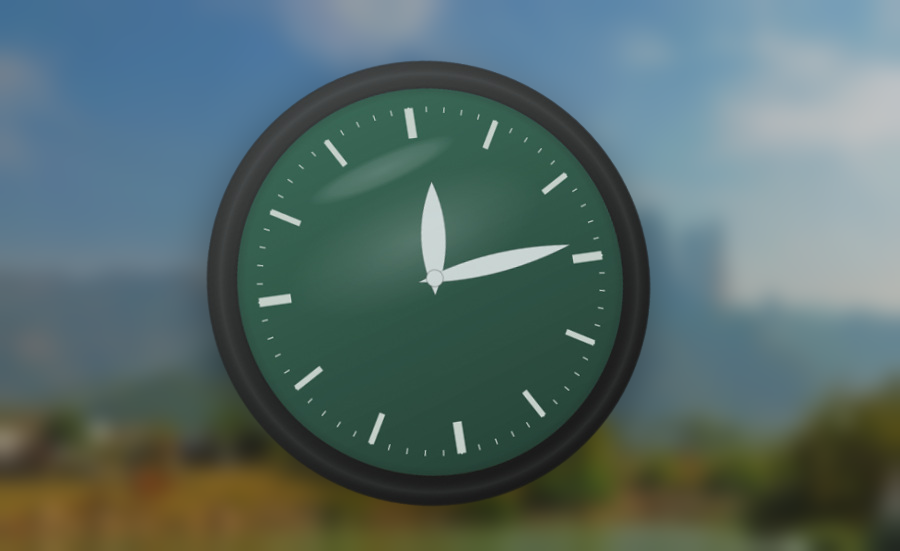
12:14
